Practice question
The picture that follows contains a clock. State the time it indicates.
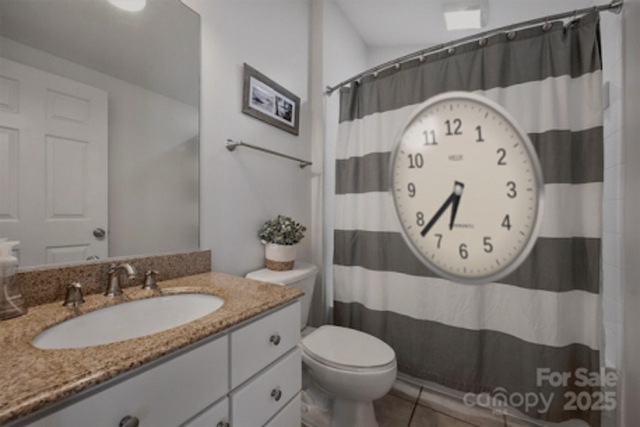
6:38
